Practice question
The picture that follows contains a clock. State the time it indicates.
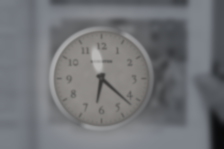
6:22
